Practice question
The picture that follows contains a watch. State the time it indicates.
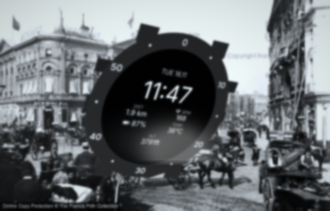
11:47
